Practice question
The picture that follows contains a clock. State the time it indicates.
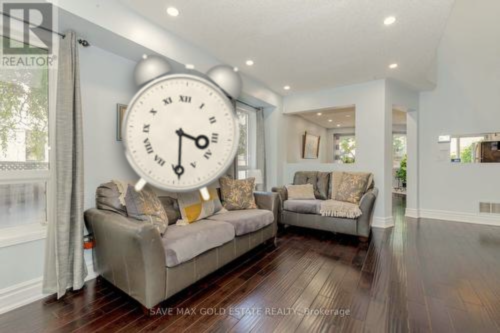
3:29
